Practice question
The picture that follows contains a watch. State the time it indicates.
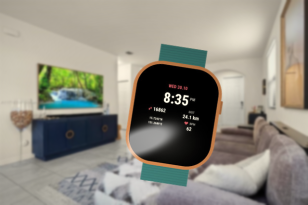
8:35
